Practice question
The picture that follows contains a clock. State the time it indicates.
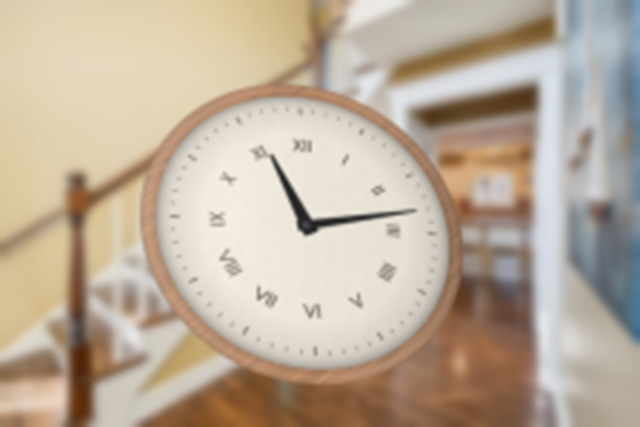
11:13
